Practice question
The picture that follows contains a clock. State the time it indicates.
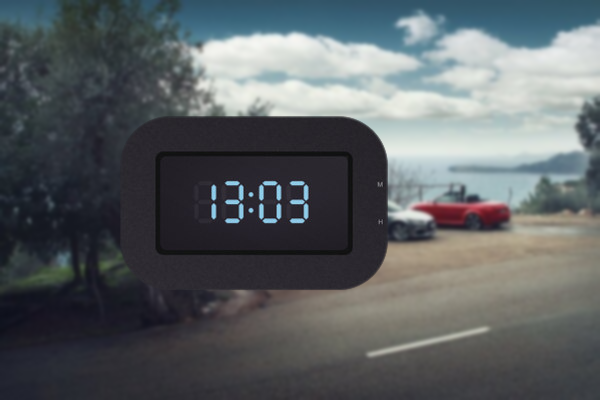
13:03
